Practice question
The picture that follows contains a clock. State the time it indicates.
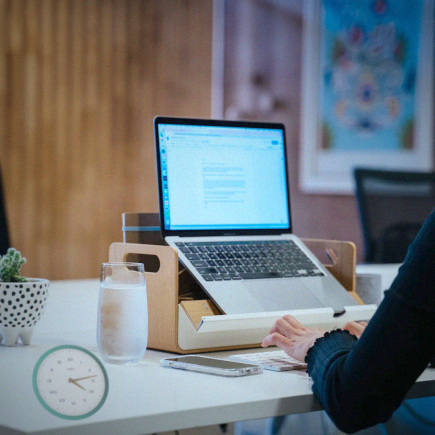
4:13
